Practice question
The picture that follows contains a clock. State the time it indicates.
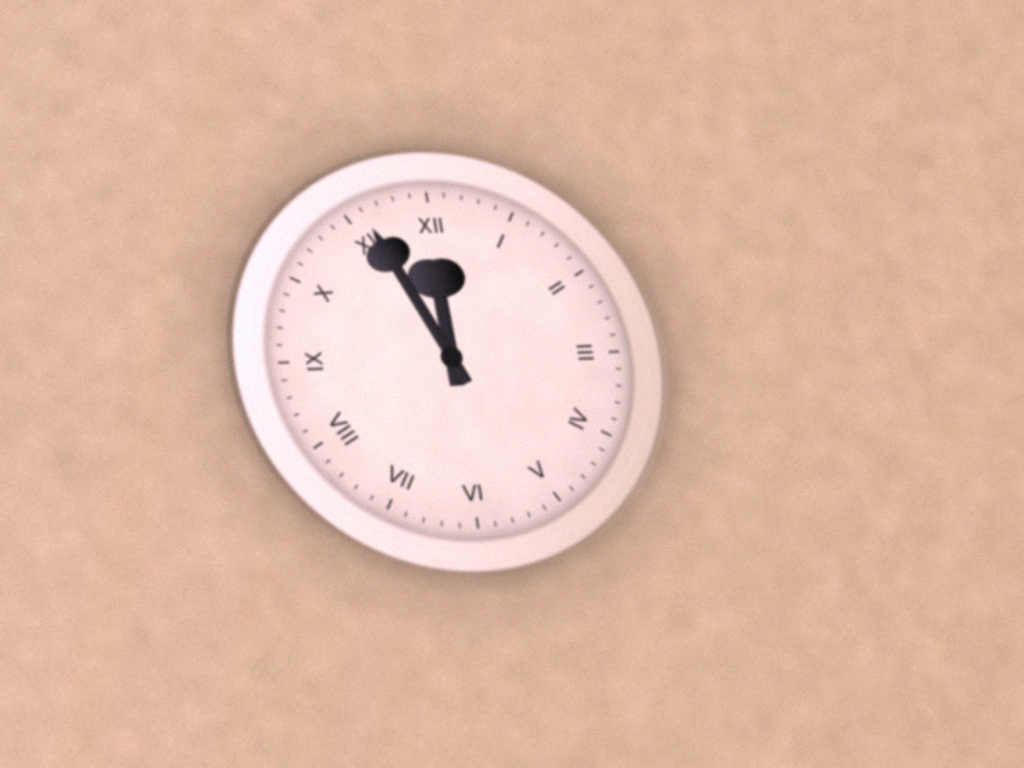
11:56
